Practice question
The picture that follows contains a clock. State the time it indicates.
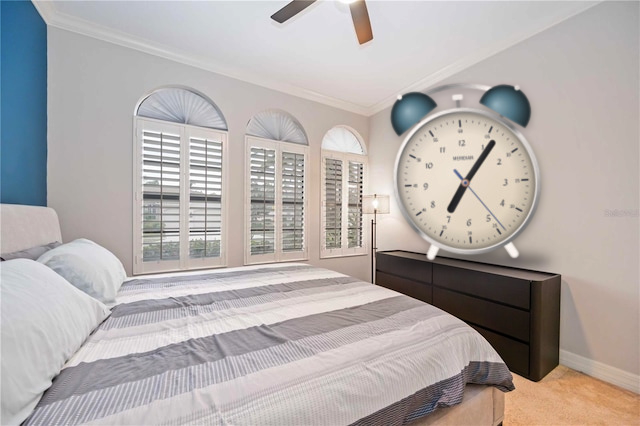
7:06:24
